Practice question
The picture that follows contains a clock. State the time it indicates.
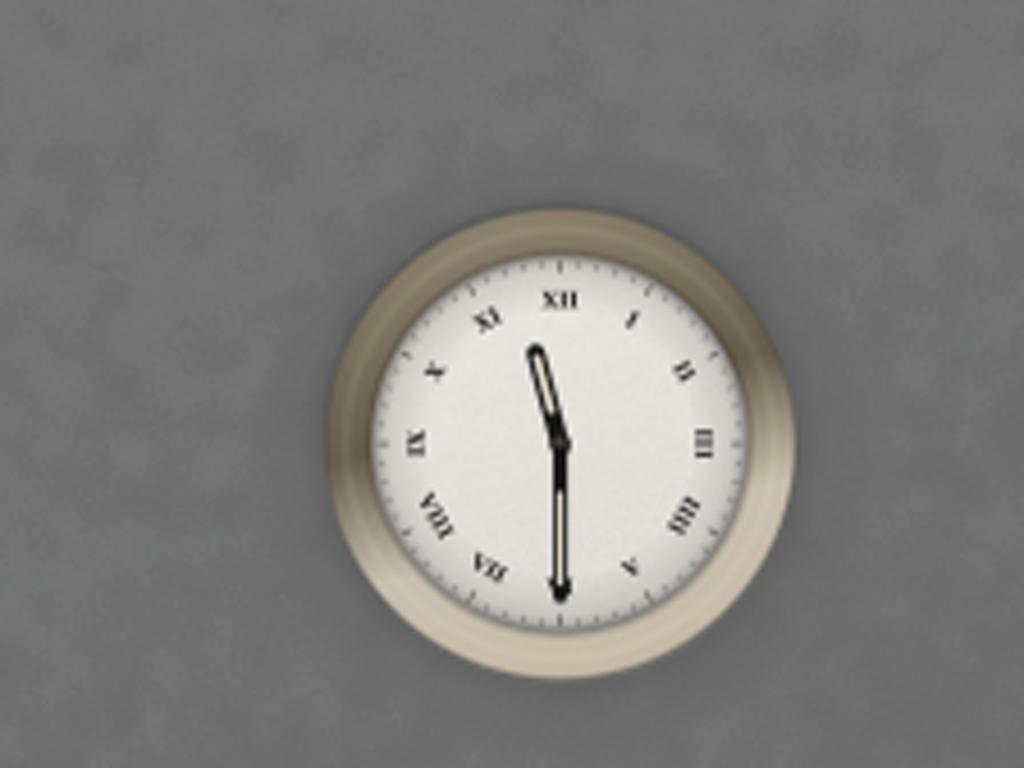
11:30
